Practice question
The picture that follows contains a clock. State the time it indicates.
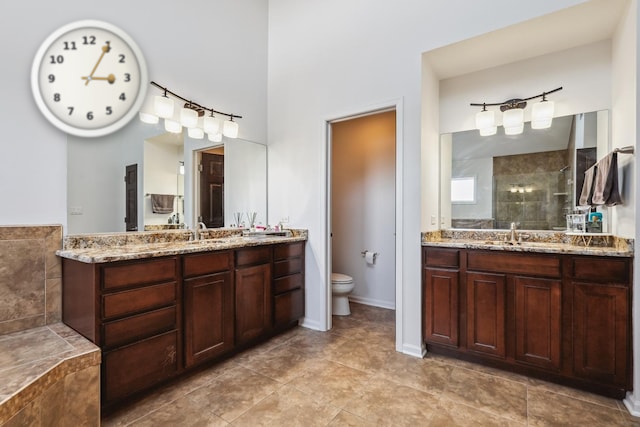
3:05
